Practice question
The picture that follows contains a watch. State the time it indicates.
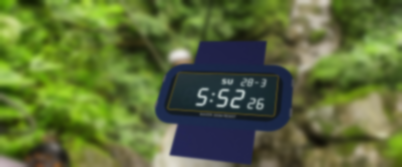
5:52
